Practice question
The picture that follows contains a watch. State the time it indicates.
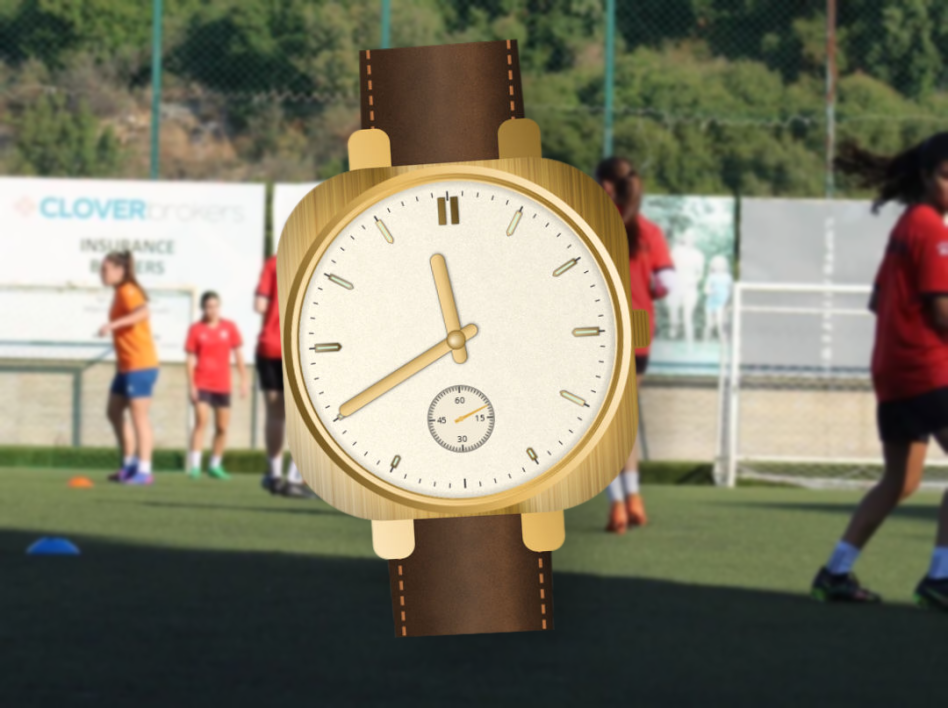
11:40:11
